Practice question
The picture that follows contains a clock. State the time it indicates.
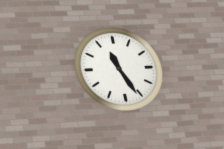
11:26
